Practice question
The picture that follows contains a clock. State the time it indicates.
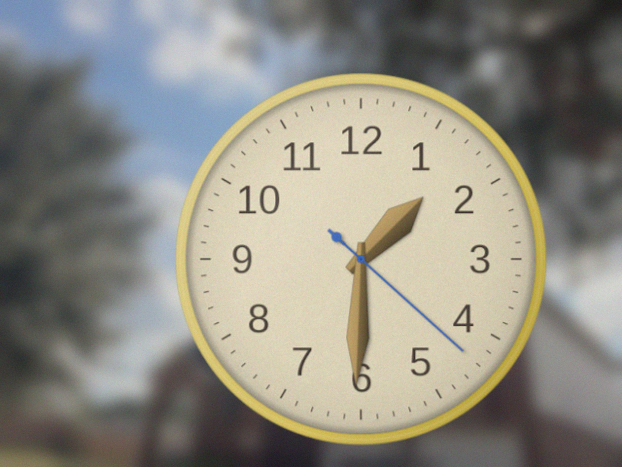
1:30:22
